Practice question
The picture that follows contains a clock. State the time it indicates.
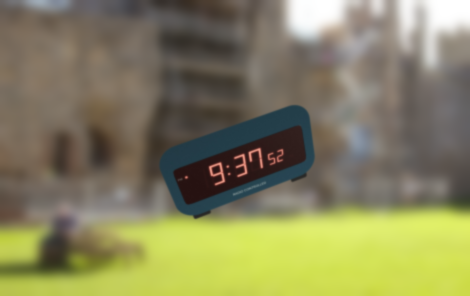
9:37:52
